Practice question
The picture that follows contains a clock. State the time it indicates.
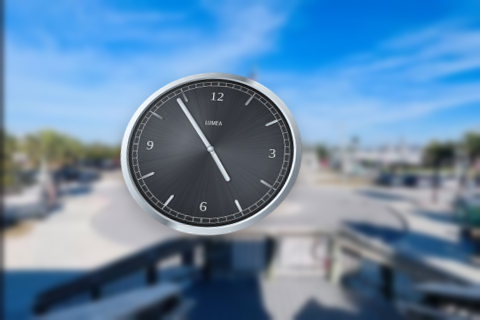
4:54
